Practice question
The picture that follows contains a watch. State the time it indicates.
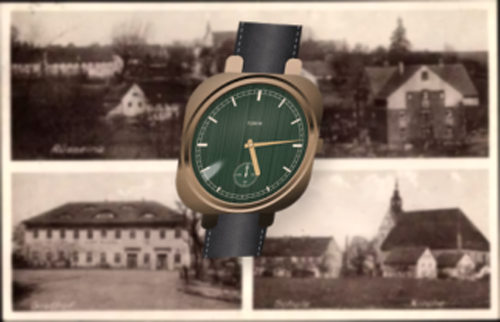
5:14
